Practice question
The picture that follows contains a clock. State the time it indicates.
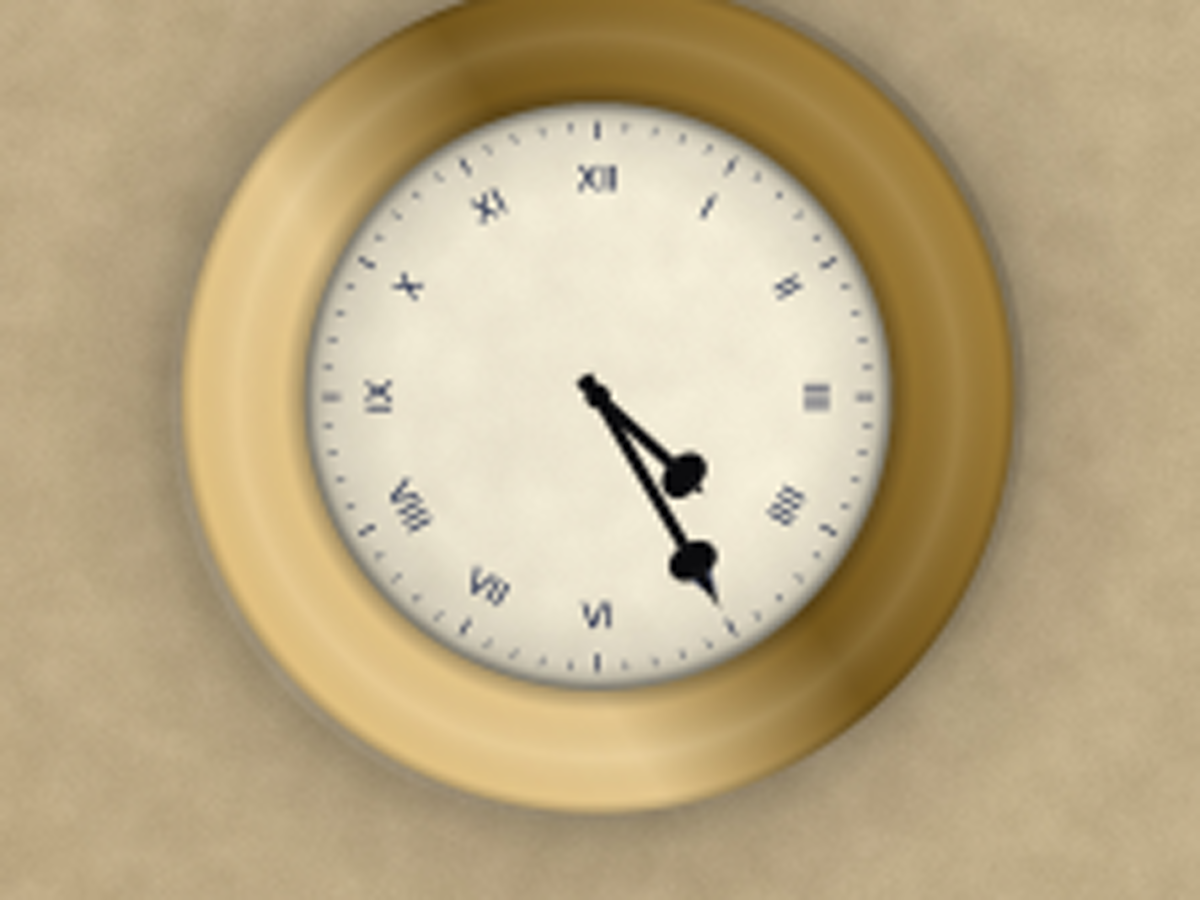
4:25
